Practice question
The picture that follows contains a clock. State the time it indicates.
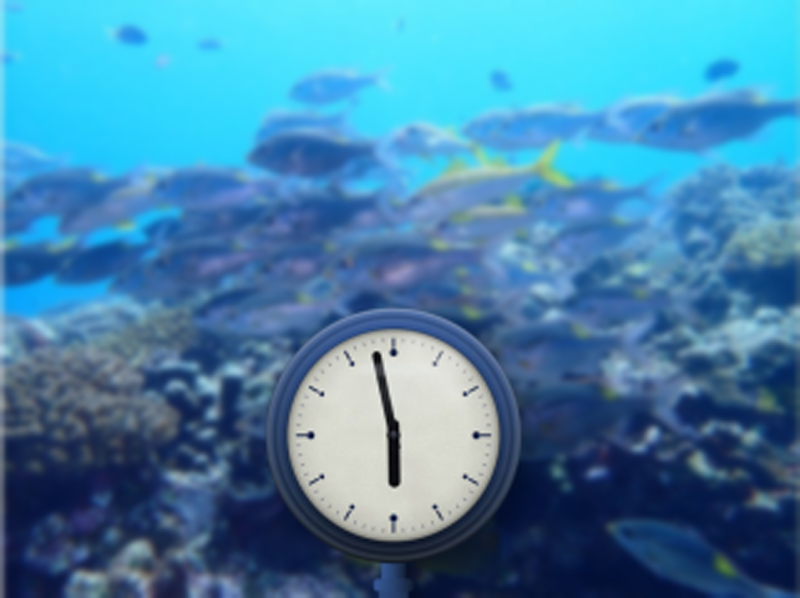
5:58
